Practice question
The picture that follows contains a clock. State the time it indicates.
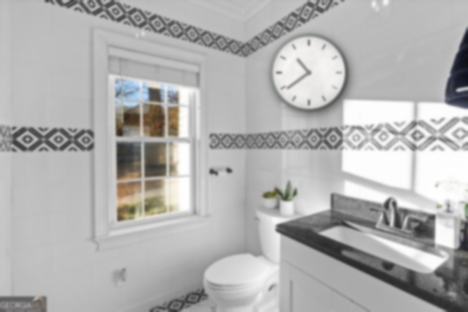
10:39
